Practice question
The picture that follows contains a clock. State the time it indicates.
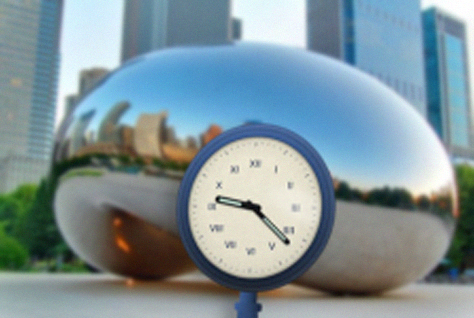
9:22
